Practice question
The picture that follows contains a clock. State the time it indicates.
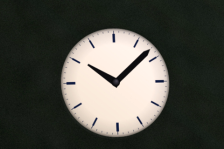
10:08
